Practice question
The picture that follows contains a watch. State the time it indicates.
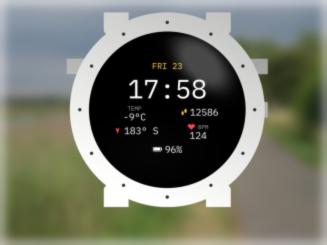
17:58
